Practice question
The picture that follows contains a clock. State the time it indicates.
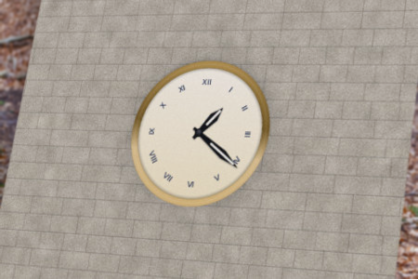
1:21
